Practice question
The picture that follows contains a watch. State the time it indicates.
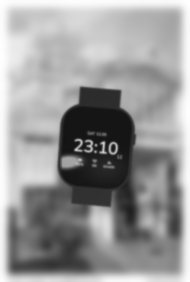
23:10
